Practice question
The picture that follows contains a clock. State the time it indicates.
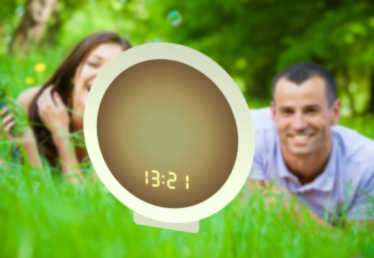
13:21
